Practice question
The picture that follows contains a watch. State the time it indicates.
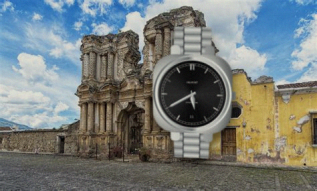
5:40
